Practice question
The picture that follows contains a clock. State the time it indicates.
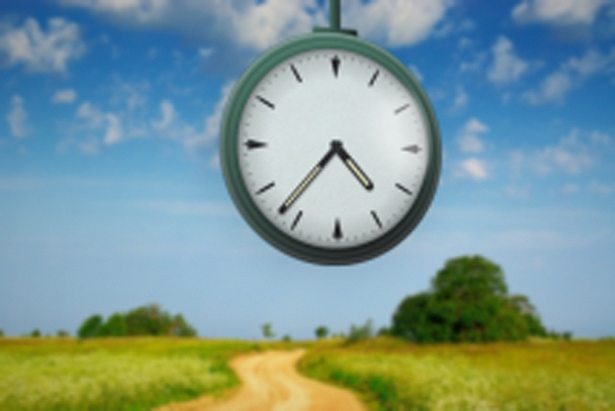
4:37
